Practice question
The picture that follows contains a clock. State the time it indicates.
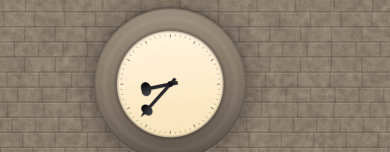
8:37
